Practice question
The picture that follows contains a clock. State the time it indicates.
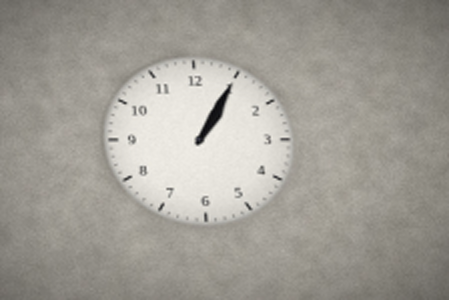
1:05
